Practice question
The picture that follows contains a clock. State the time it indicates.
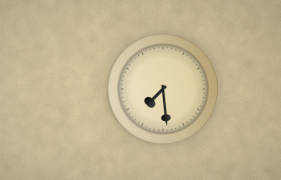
7:29
